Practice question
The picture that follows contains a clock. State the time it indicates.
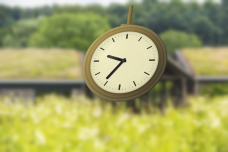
9:36
